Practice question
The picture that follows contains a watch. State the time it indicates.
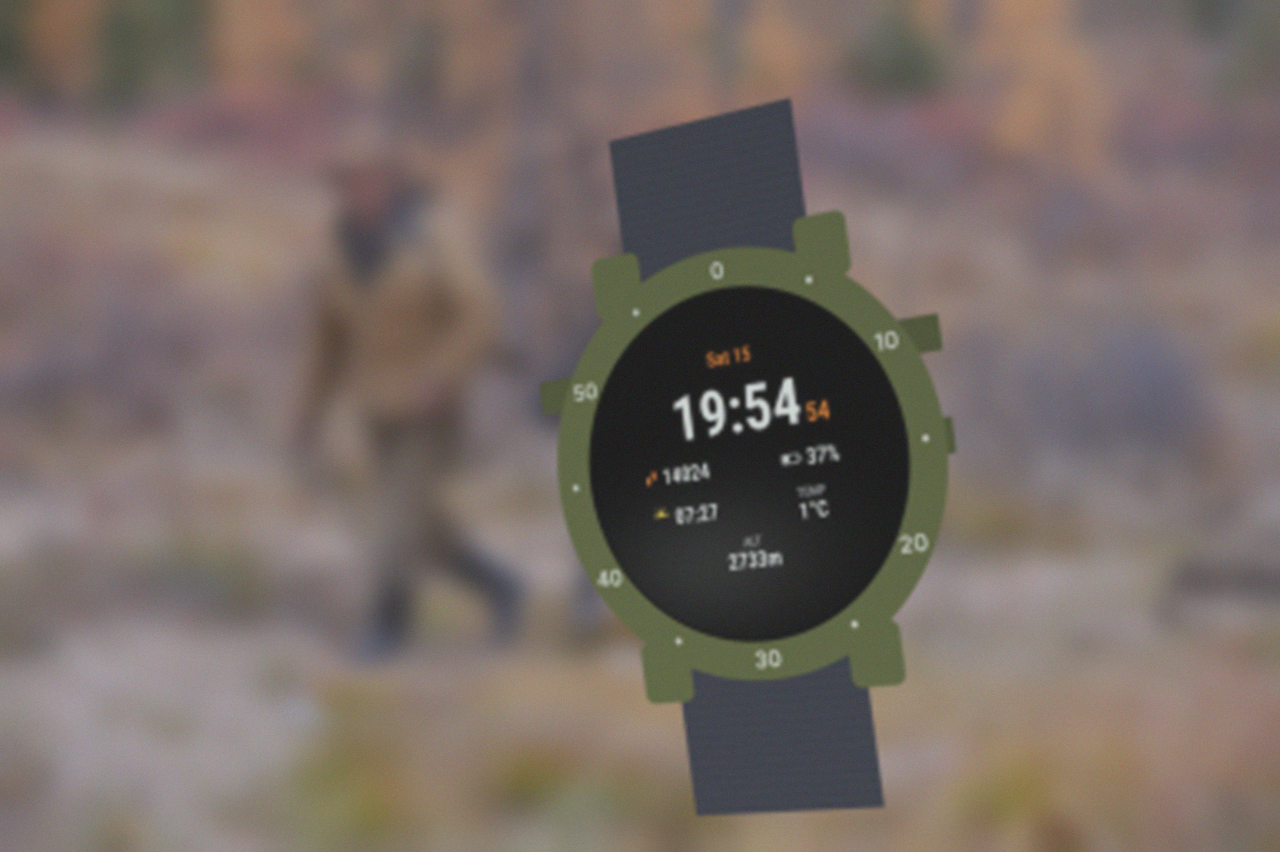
19:54
